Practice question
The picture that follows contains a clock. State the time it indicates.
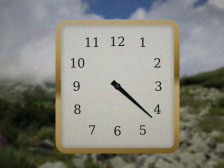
4:22
